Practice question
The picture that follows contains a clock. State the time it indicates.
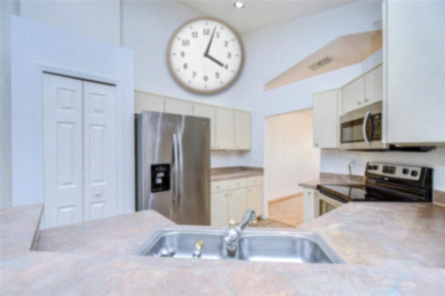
4:03
